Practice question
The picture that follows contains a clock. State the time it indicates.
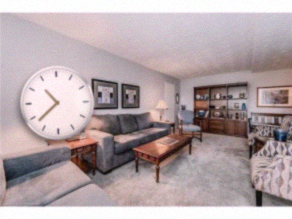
10:38
